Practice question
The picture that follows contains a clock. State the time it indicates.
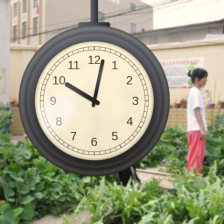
10:02
